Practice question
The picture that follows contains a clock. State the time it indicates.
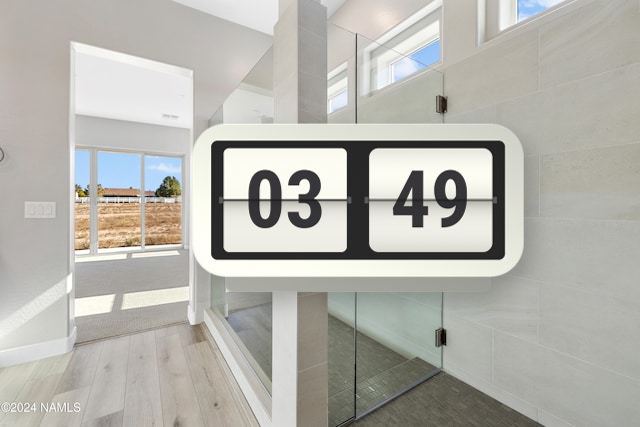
3:49
